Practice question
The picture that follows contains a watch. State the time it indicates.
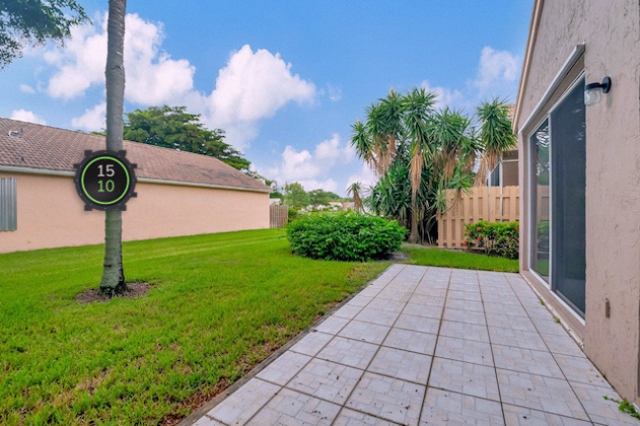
15:10
